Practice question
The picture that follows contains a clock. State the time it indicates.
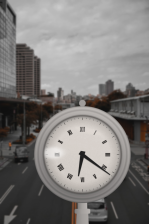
6:21
